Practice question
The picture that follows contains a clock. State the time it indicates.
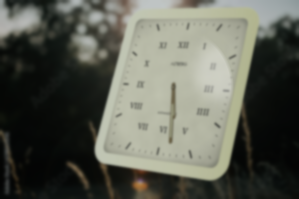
5:28
